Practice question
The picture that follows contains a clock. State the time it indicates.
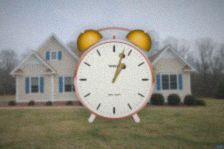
1:03
